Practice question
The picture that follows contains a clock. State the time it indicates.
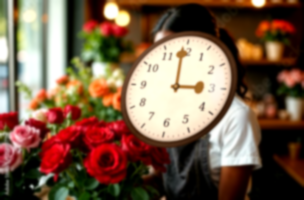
2:59
